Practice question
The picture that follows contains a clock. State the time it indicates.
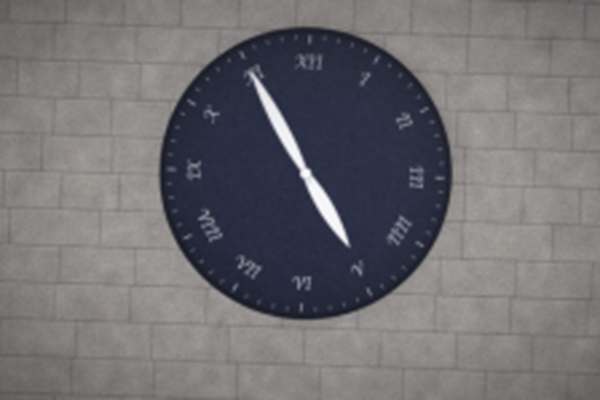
4:55
